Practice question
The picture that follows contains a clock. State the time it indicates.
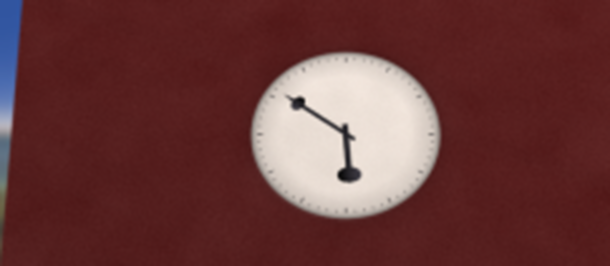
5:51
